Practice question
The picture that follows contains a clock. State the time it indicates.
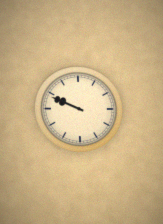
9:49
